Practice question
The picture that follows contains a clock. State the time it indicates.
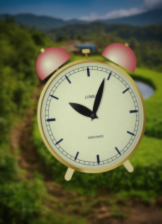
10:04
